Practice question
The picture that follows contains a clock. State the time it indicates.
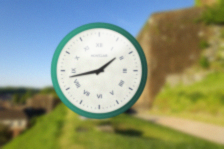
1:43
